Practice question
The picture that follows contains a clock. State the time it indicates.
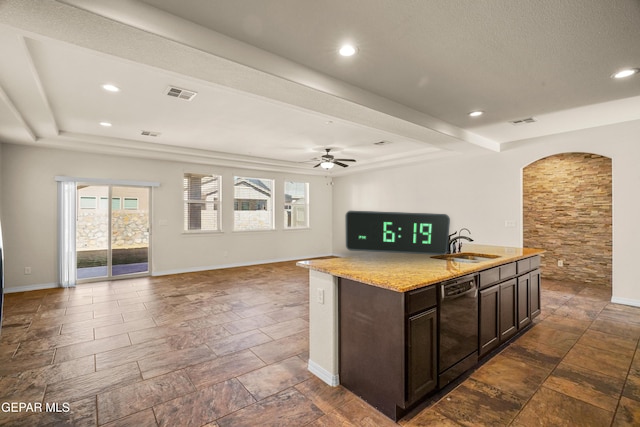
6:19
